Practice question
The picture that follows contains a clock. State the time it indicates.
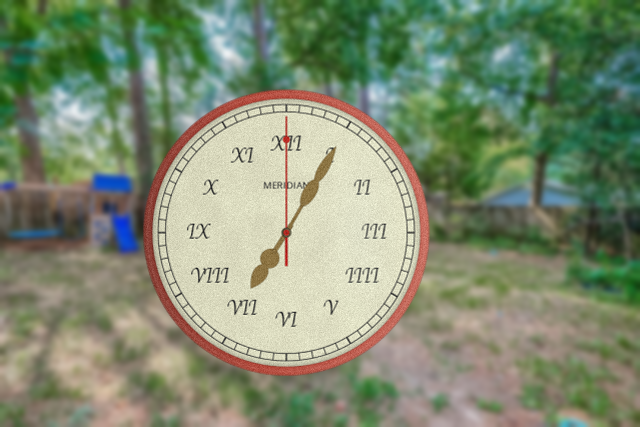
7:05:00
